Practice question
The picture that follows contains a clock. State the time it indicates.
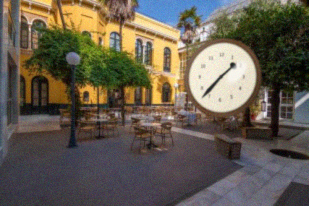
1:37
